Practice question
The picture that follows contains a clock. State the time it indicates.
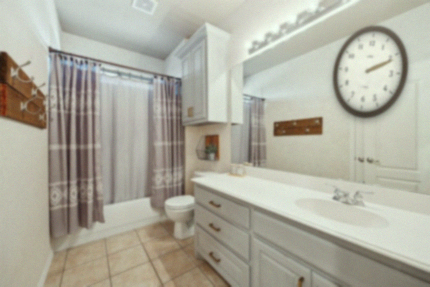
2:11
